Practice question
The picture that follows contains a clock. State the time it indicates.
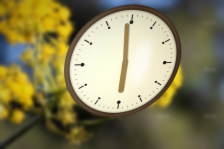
5:59
